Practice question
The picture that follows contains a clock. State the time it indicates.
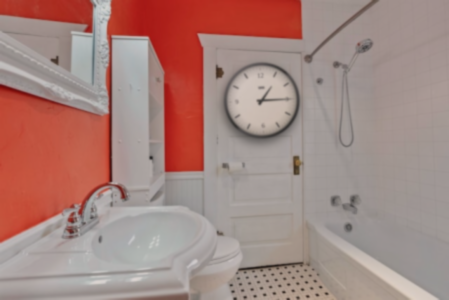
1:15
